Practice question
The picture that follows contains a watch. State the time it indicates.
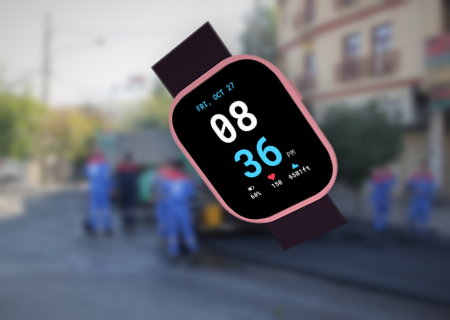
8:36
